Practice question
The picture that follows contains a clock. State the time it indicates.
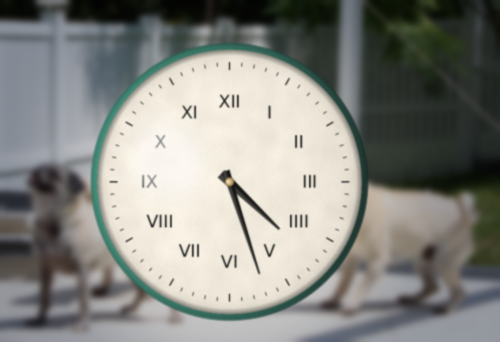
4:27
